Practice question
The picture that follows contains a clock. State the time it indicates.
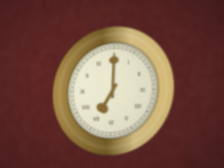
7:00
